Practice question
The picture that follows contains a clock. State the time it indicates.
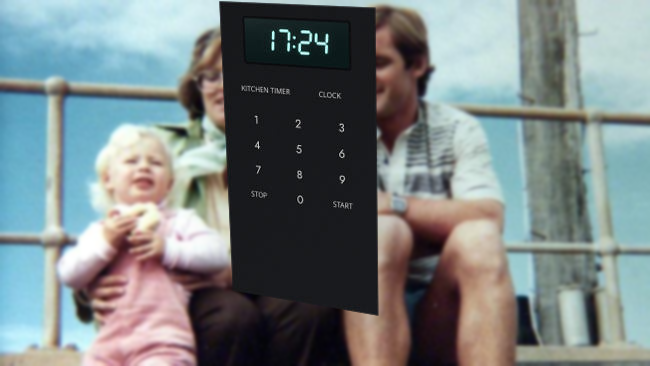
17:24
